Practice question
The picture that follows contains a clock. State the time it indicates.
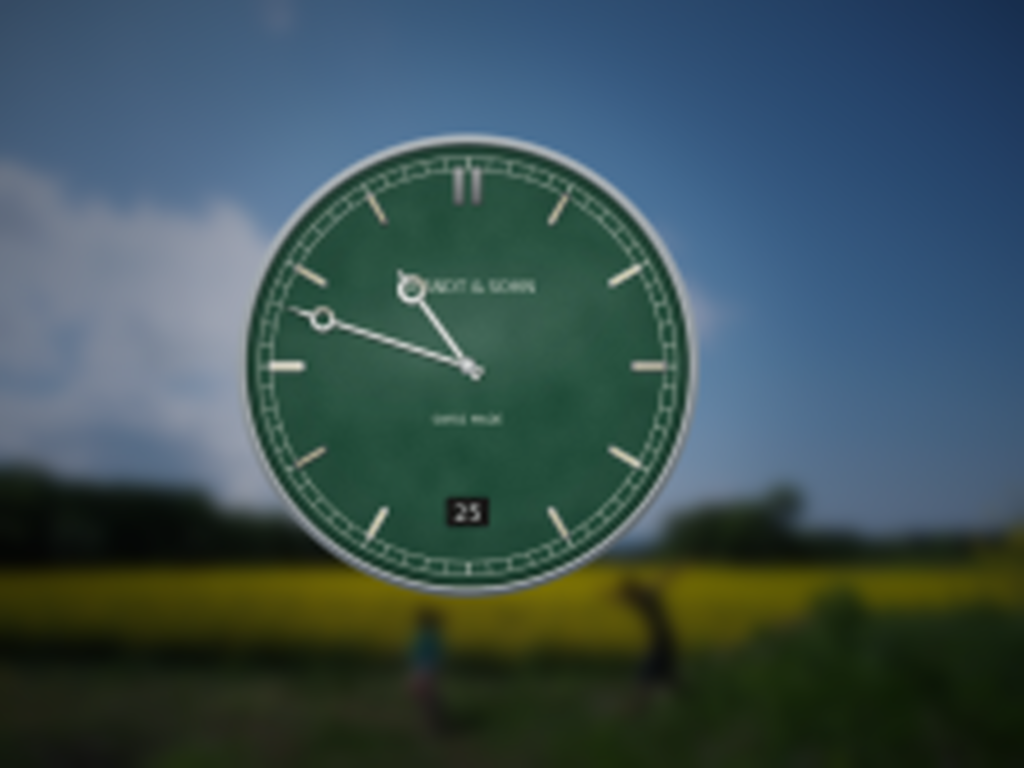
10:48
